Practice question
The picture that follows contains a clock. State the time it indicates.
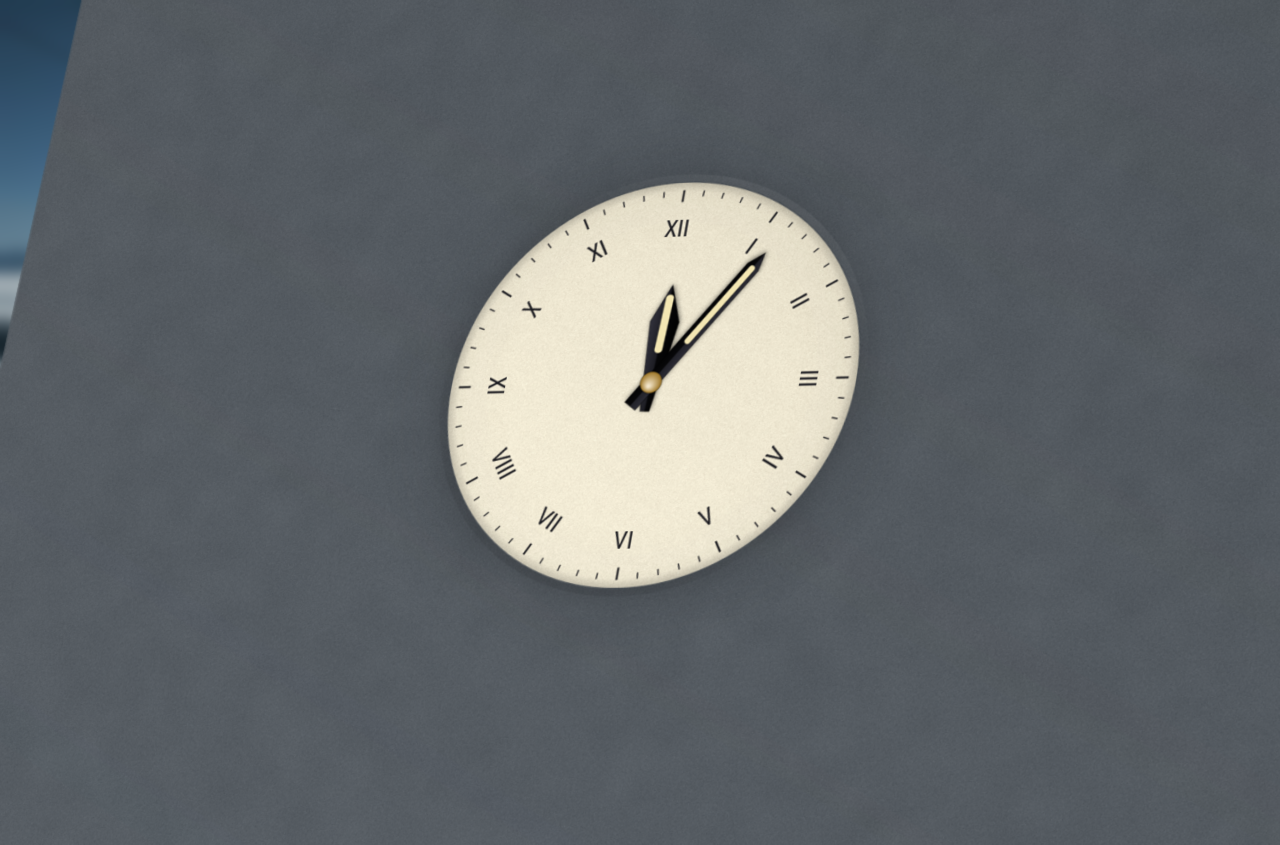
12:06
